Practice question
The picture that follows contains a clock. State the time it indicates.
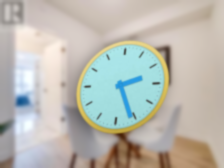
2:26
